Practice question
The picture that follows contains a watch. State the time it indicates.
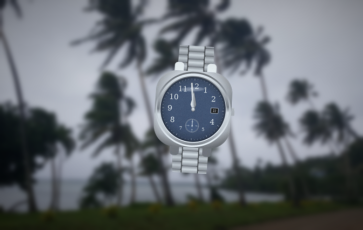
11:59
